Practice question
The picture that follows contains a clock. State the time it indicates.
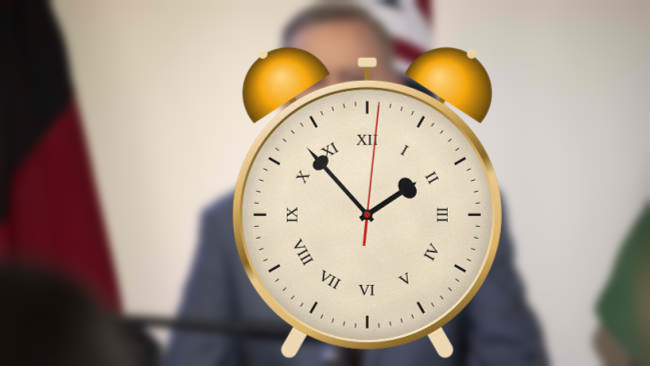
1:53:01
